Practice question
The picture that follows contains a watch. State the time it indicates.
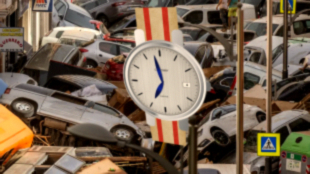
6:58
